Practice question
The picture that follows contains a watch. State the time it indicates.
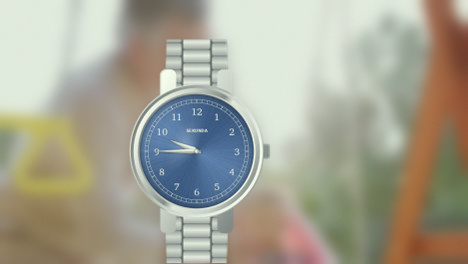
9:45
